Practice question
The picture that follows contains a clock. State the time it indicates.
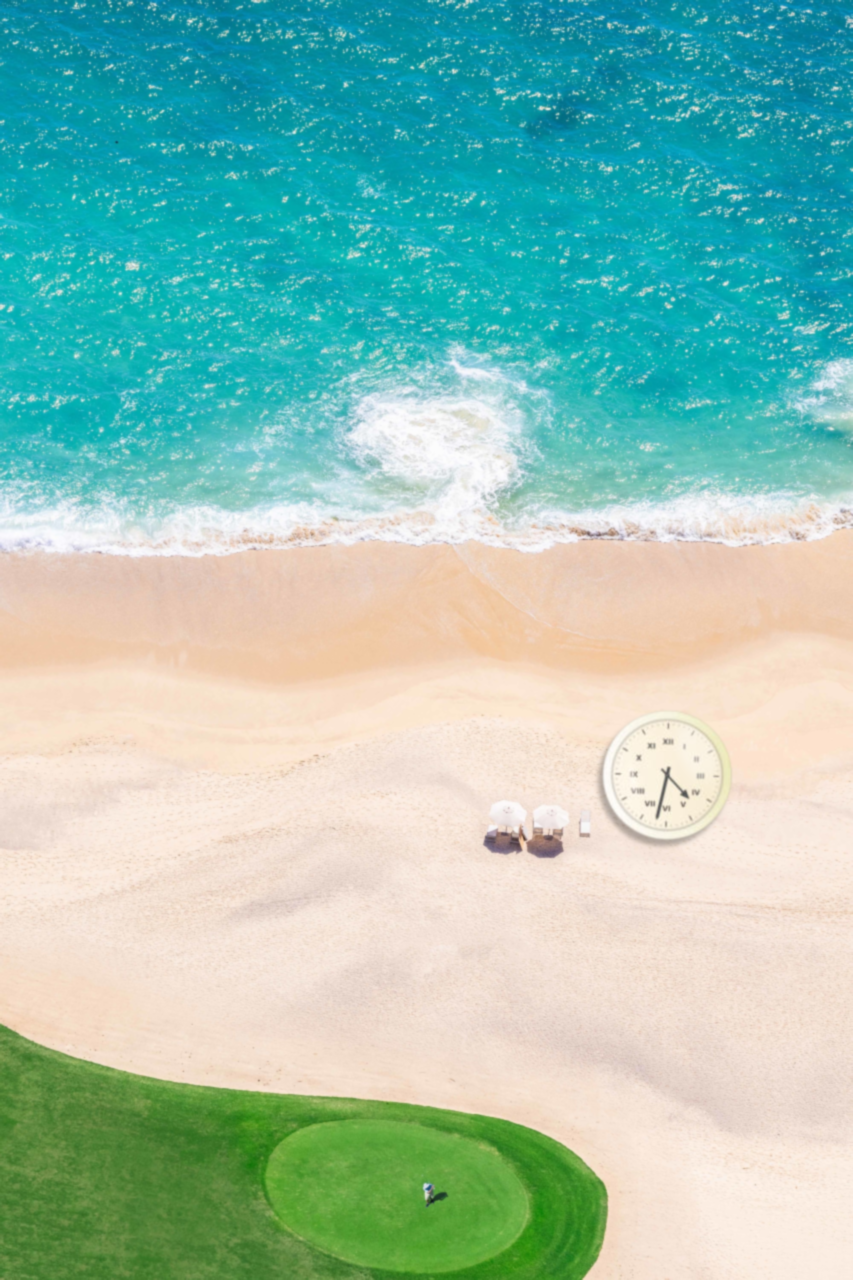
4:32
